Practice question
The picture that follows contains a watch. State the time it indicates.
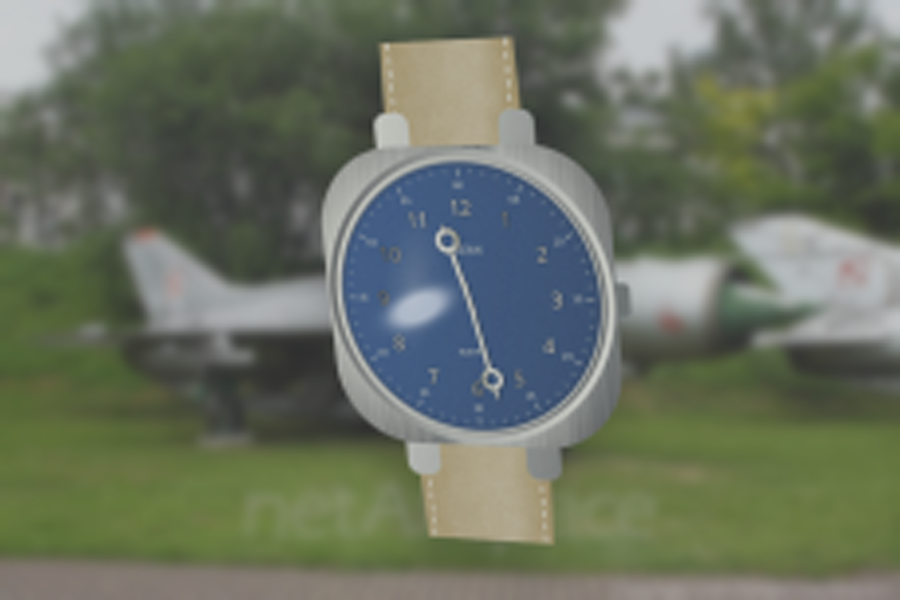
11:28
